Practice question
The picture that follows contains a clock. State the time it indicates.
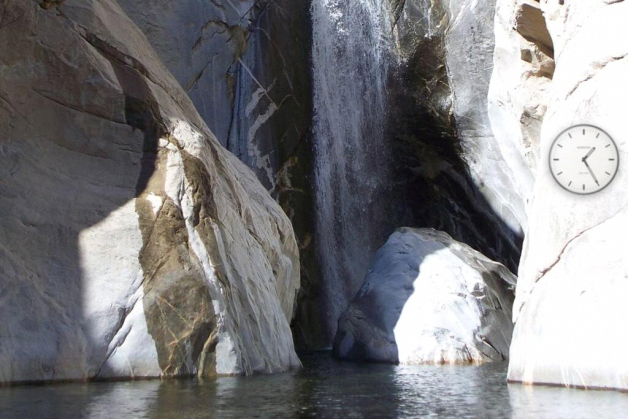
1:25
